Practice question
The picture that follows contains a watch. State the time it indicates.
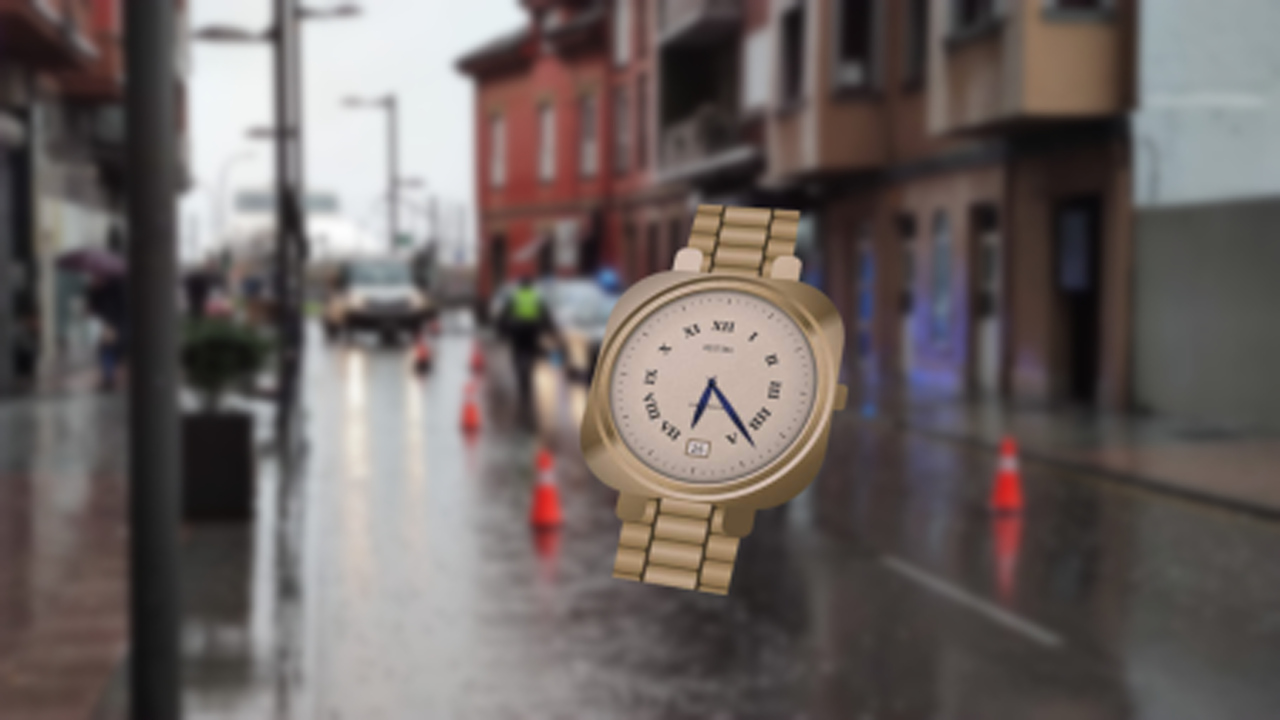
6:23
